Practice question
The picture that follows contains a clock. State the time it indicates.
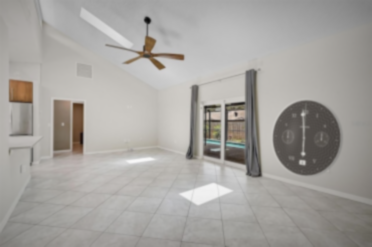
5:59
